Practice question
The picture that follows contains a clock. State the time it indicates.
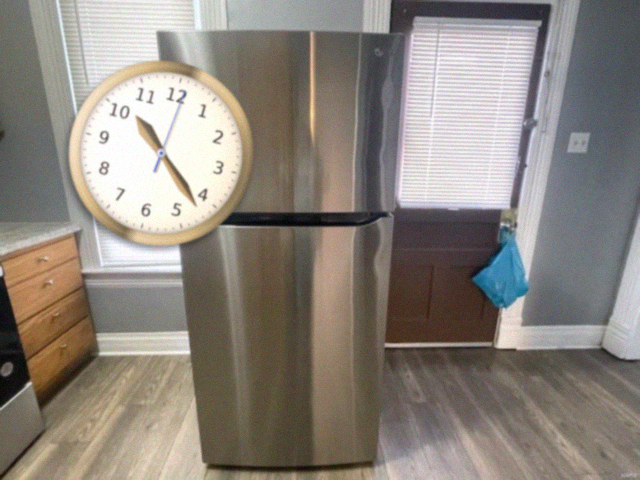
10:22:01
